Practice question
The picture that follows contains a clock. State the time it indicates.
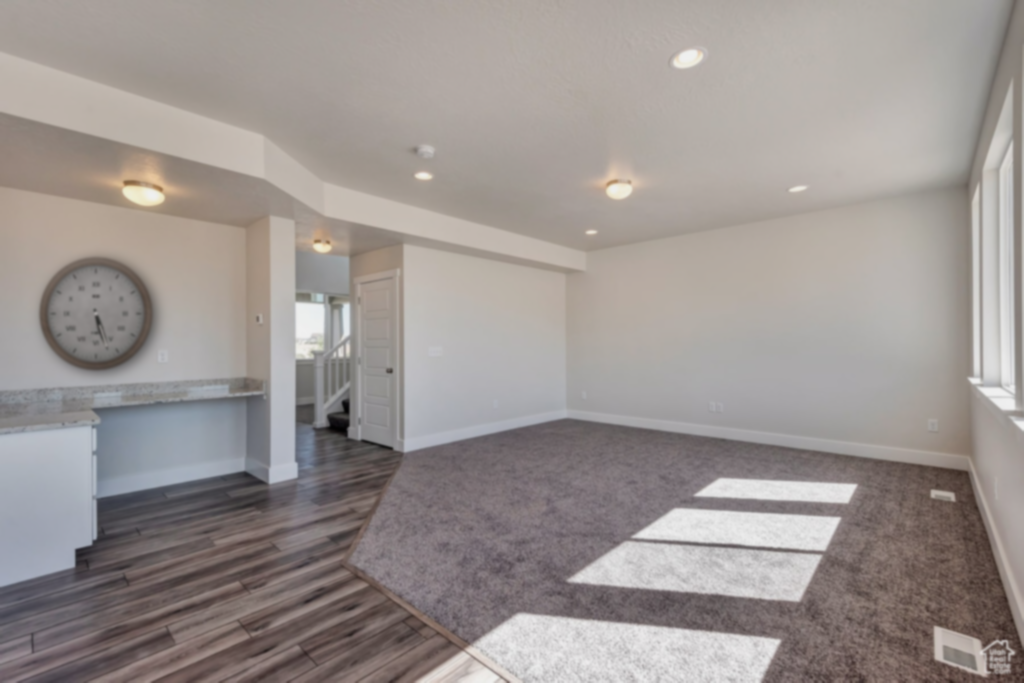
5:27
